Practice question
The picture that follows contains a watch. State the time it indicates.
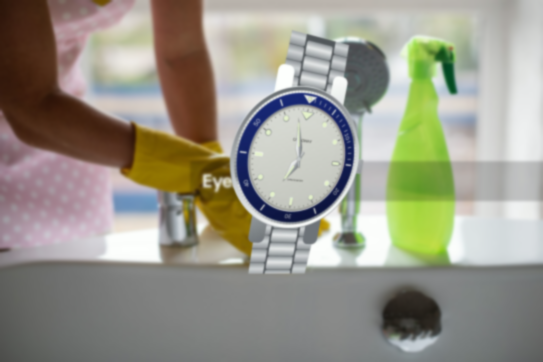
6:58
